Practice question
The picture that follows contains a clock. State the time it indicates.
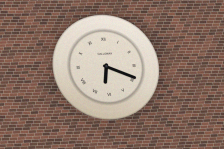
6:19
